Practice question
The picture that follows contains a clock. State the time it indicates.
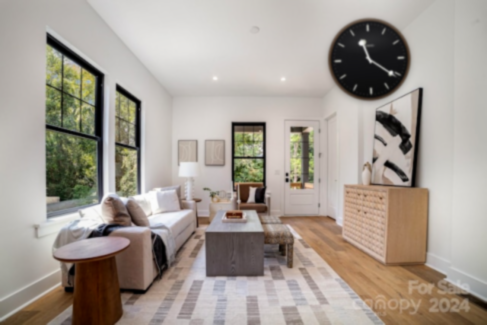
11:21
